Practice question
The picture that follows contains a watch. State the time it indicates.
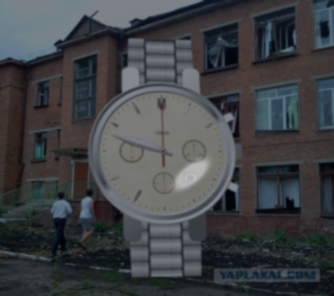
9:48
